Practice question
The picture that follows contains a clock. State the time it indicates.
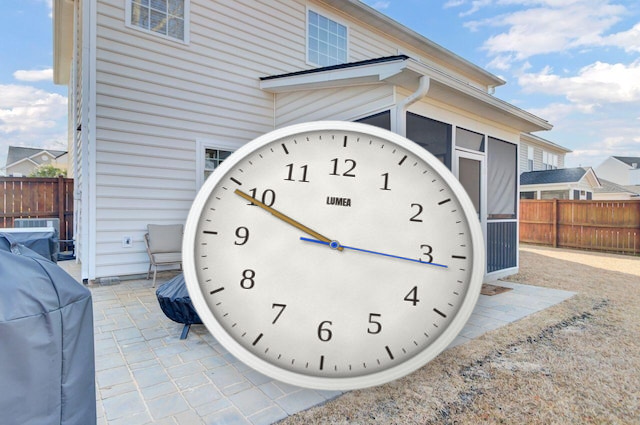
9:49:16
